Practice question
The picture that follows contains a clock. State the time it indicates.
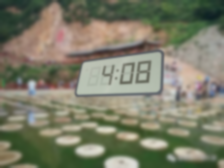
4:08
